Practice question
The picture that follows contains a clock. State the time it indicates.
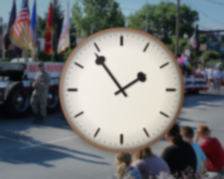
1:54
